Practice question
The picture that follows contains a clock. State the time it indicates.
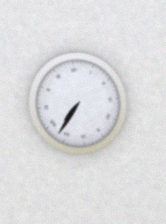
7:37
